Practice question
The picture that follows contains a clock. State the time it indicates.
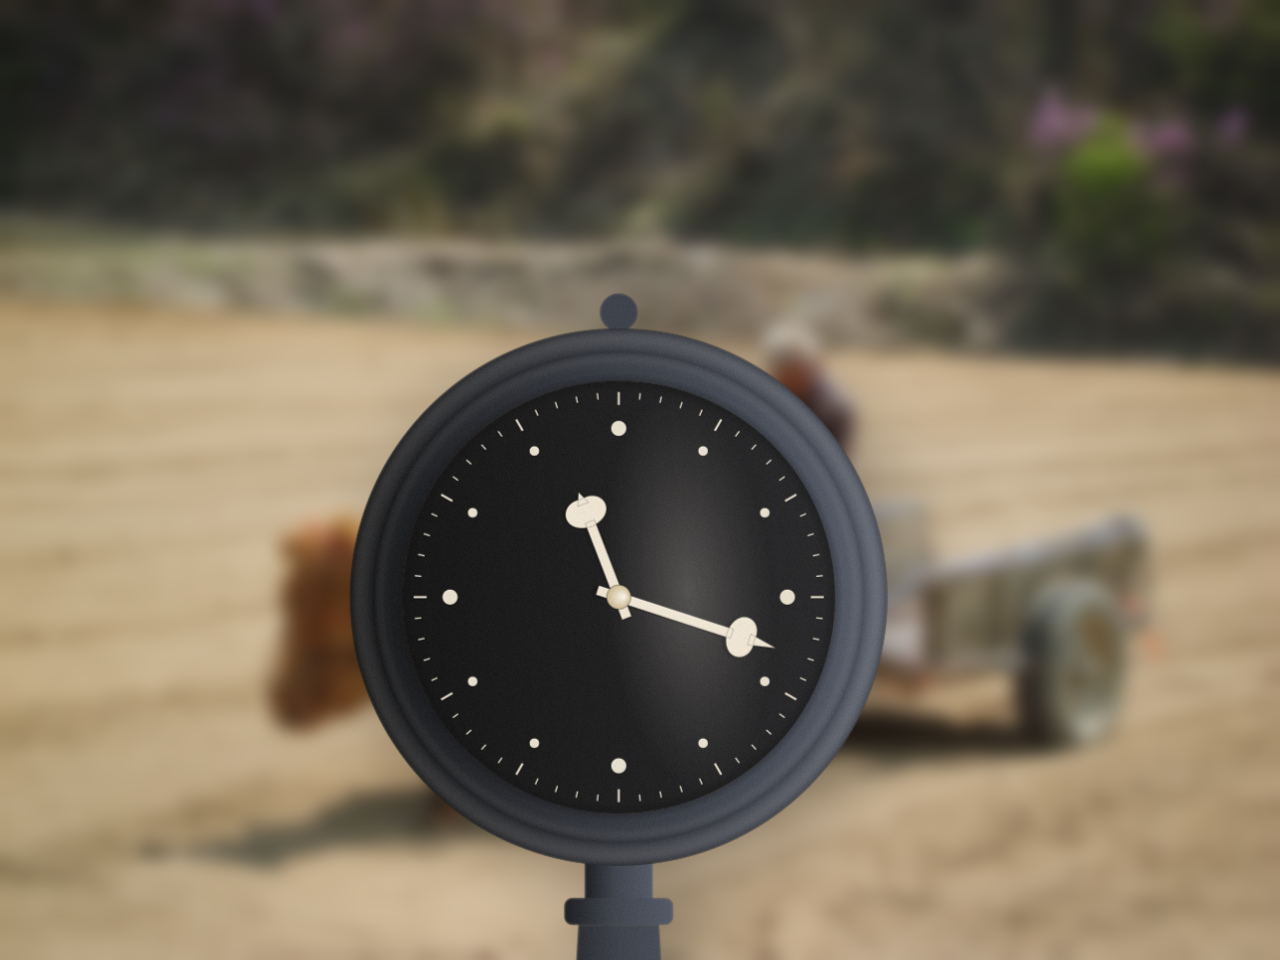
11:18
